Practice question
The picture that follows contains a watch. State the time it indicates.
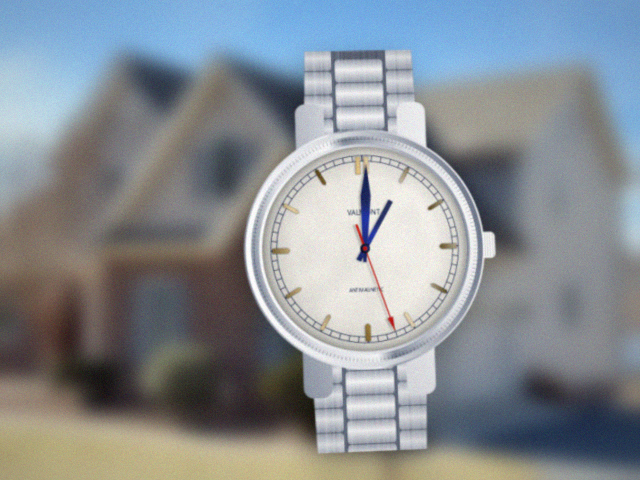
1:00:27
